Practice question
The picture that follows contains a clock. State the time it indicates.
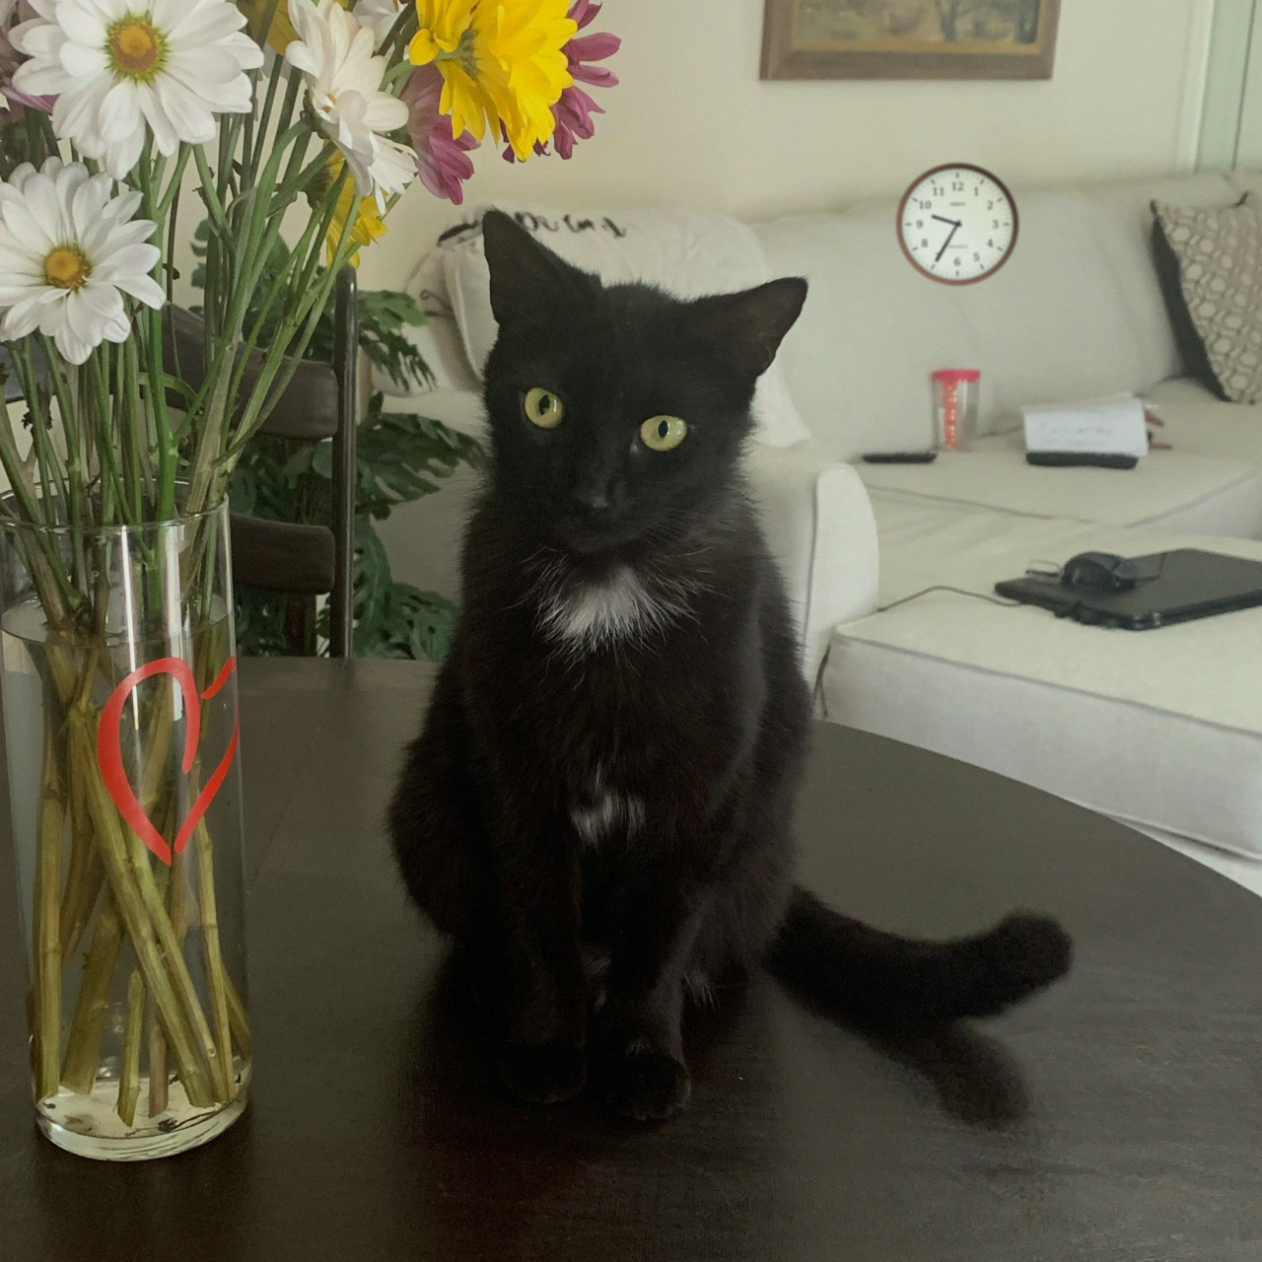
9:35
